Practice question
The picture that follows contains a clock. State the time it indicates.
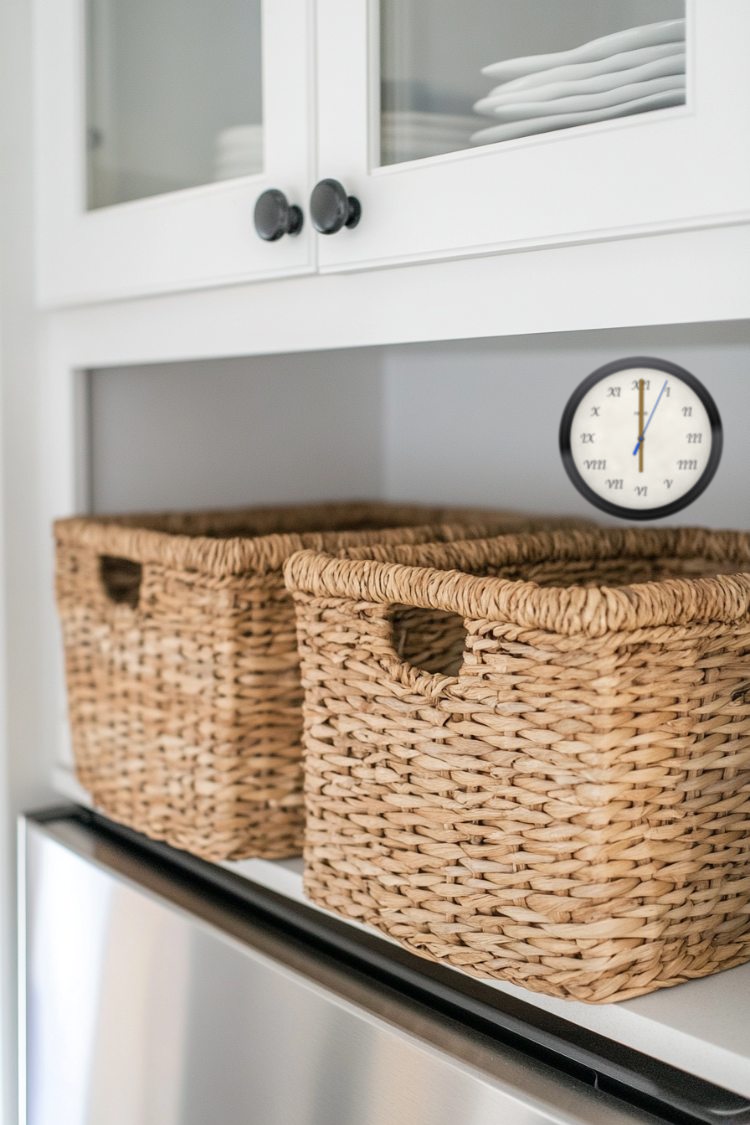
6:00:04
